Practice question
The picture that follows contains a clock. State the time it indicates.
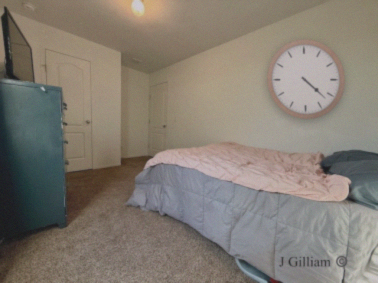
4:22
